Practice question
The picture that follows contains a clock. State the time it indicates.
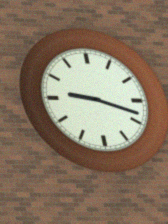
9:18
